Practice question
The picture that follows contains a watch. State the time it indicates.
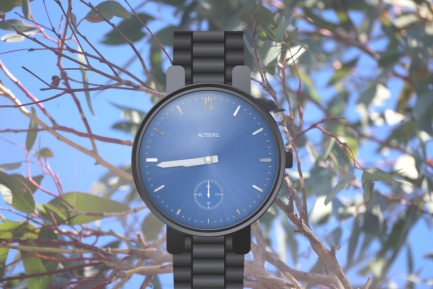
8:44
